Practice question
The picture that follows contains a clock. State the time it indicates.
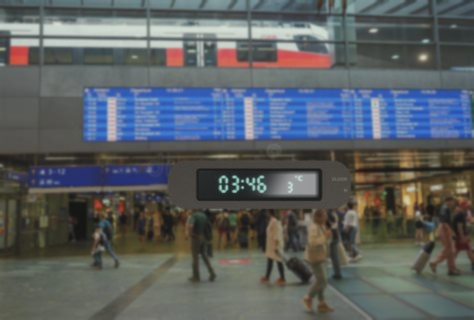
3:46
